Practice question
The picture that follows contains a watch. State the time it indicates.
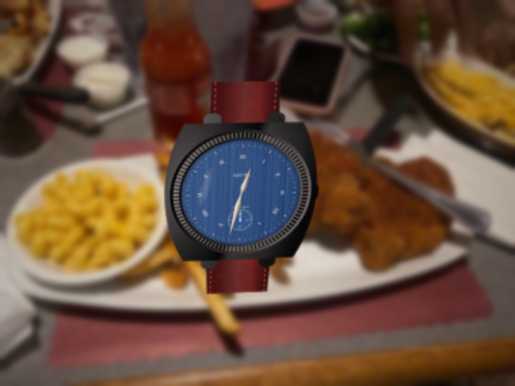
12:32
